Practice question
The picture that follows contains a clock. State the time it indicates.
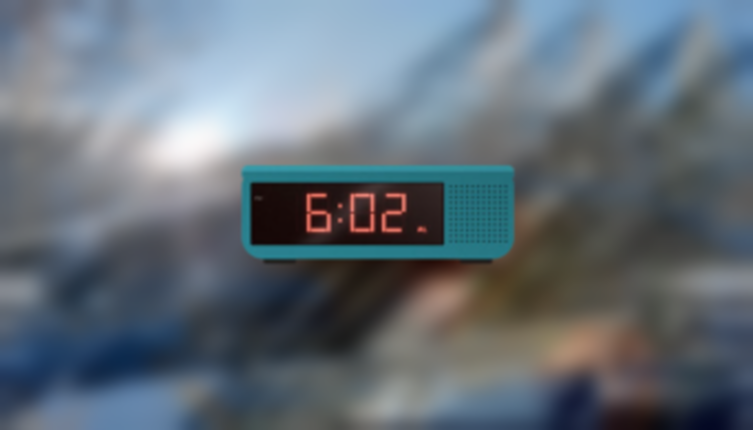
6:02
